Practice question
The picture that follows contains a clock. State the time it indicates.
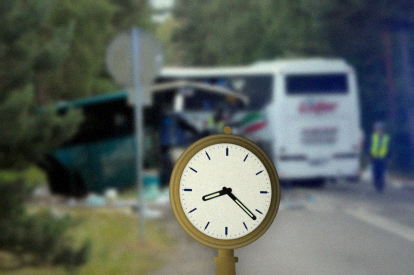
8:22
